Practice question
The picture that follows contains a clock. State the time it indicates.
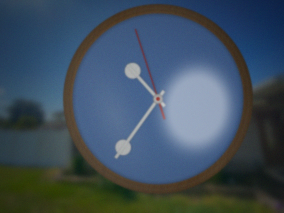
10:35:57
